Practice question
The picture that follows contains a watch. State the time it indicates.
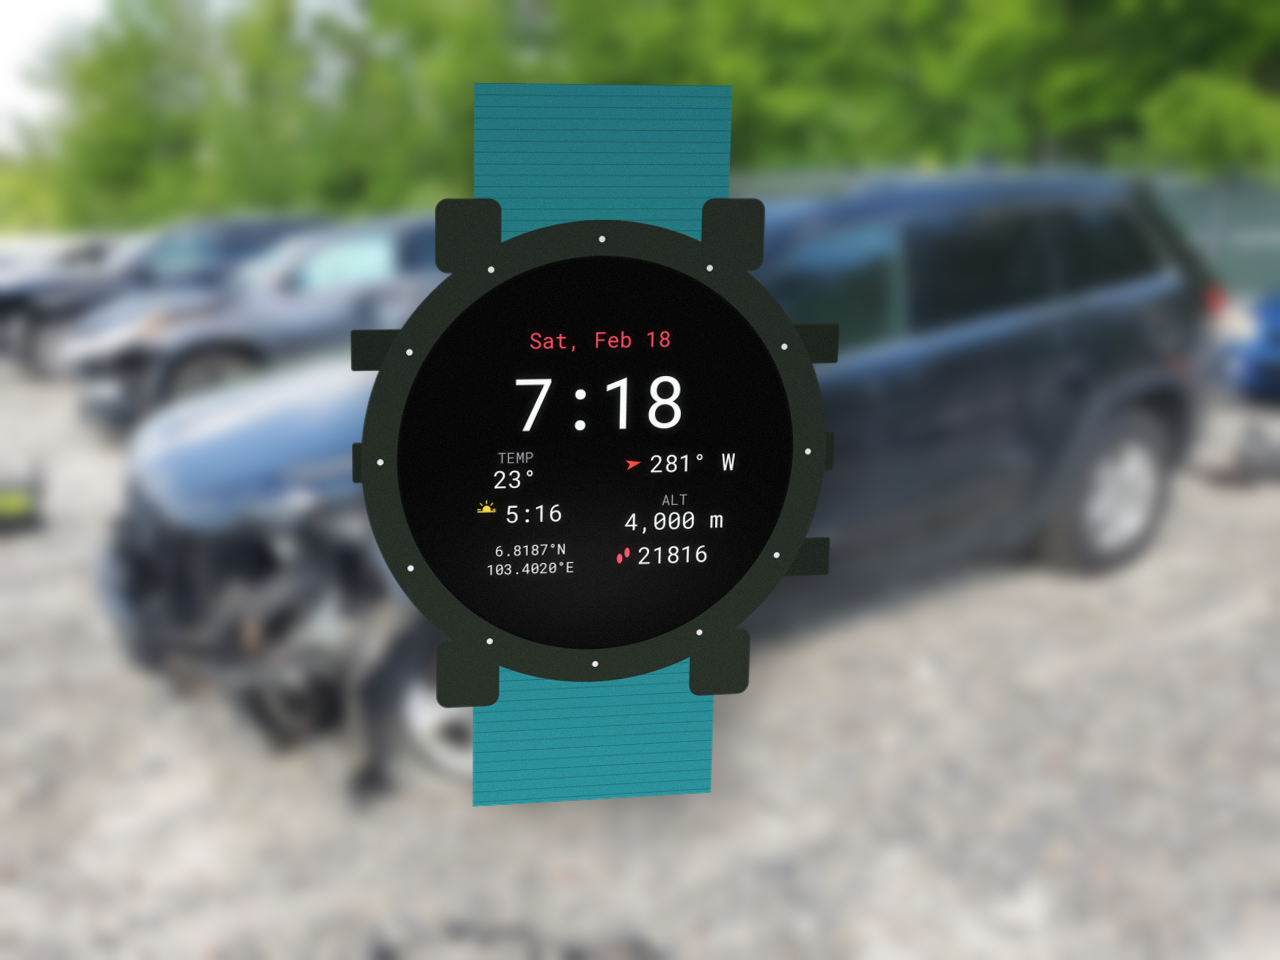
7:18
